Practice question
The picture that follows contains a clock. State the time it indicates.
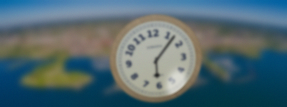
6:07
